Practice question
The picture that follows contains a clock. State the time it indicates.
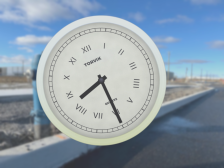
8:30
